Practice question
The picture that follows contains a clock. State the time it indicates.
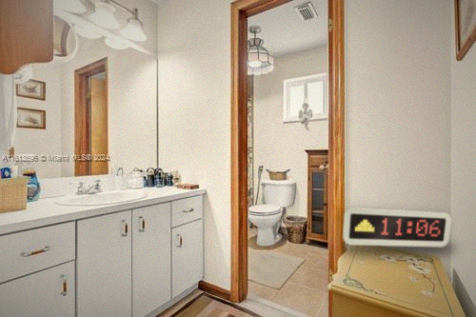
11:06
